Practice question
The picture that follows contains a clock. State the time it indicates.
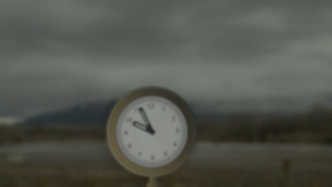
9:56
